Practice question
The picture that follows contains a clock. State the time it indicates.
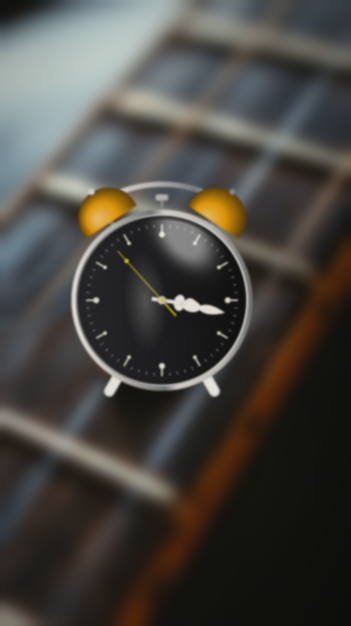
3:16:53
